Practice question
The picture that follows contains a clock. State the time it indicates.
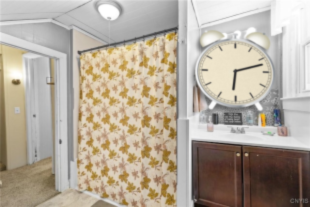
6:12
